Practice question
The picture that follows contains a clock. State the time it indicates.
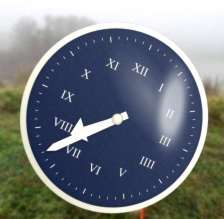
7:37
